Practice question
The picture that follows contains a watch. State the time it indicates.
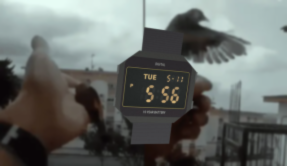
5:56
